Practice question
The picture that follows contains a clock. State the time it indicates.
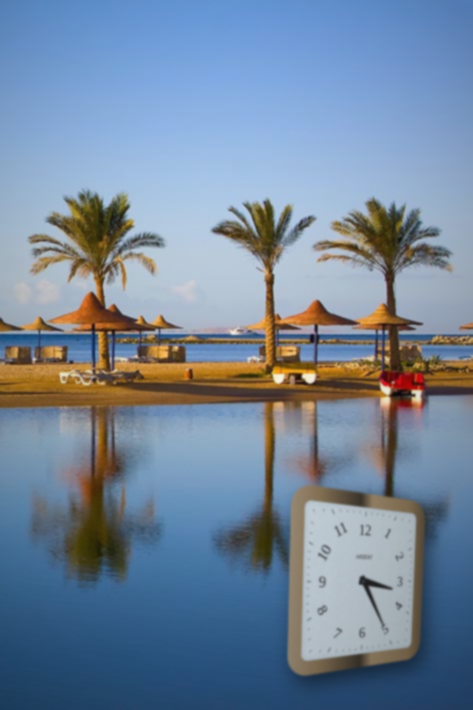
3:25
